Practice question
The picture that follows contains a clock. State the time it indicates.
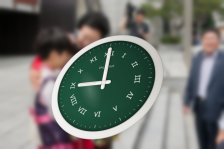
9:00
